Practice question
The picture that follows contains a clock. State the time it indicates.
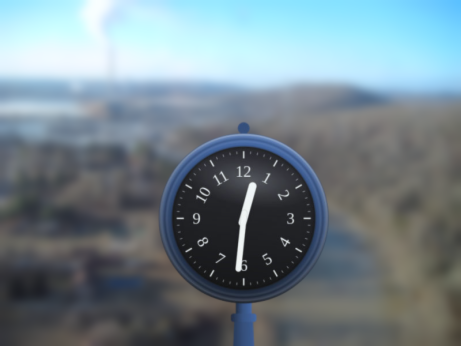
12:31
